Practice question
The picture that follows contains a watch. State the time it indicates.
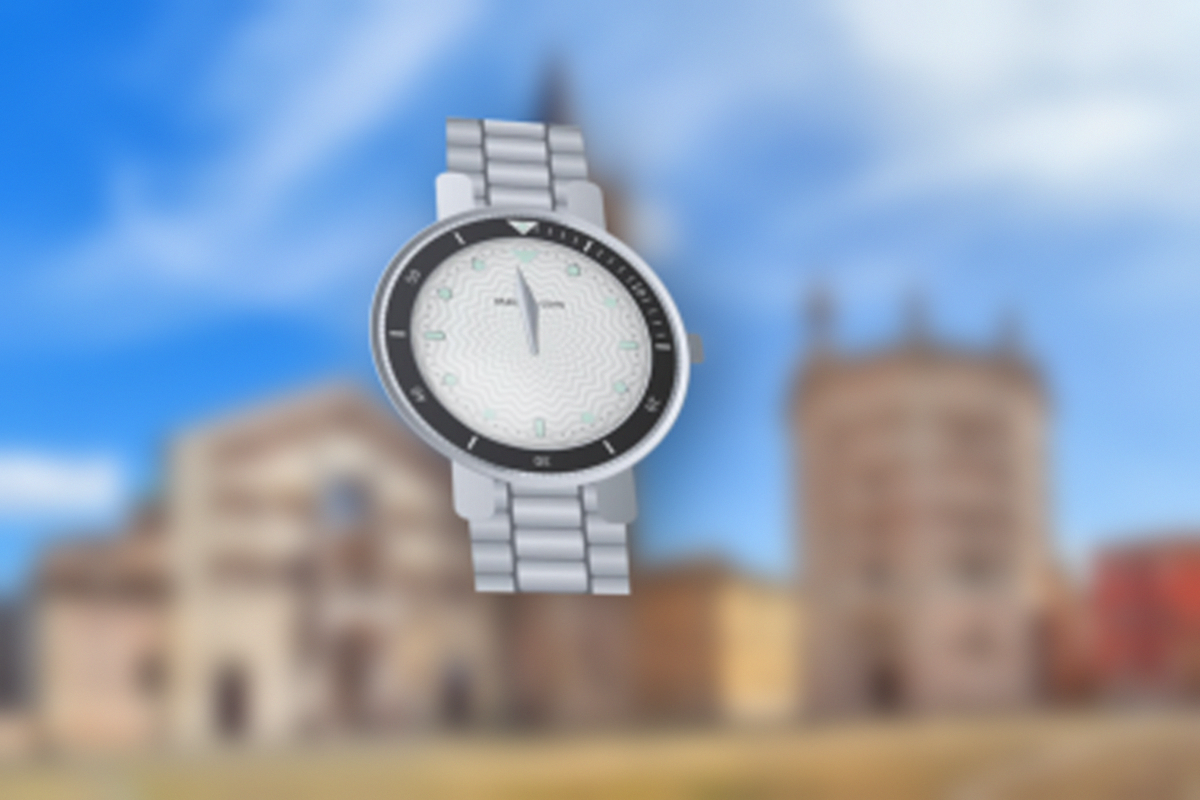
11:59
